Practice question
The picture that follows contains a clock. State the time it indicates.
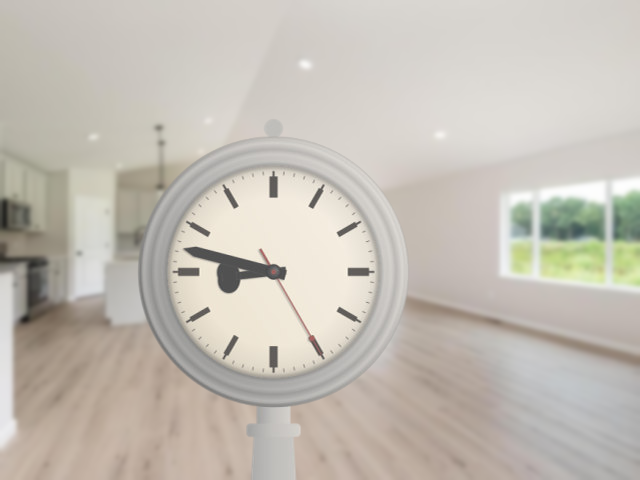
8:47:25
